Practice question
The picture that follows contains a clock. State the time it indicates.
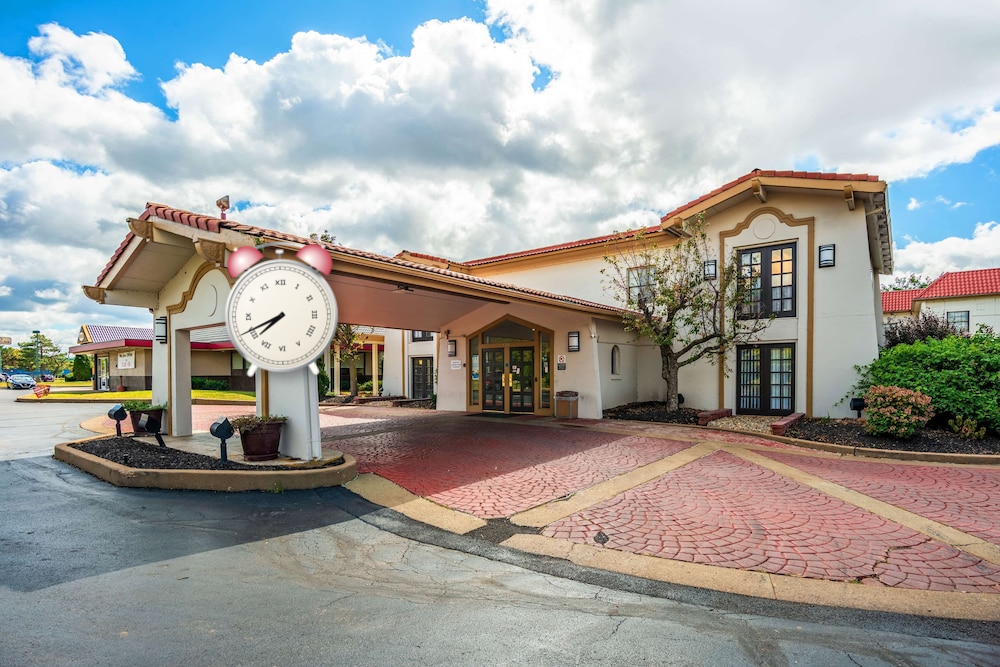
7:41
